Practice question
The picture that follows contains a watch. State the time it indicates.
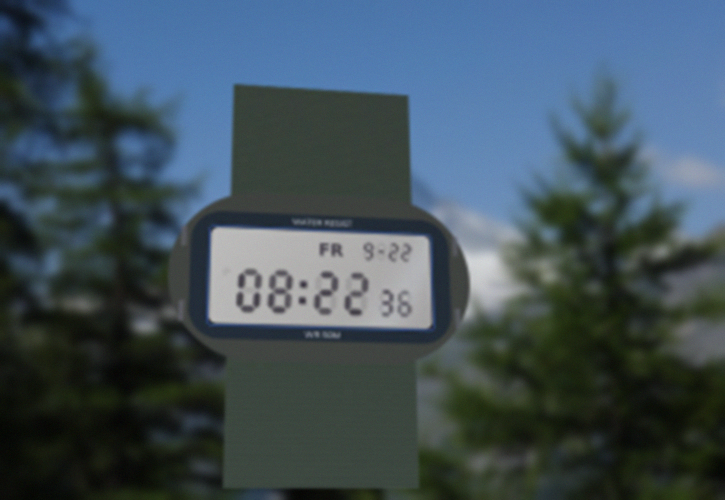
8:22:36
